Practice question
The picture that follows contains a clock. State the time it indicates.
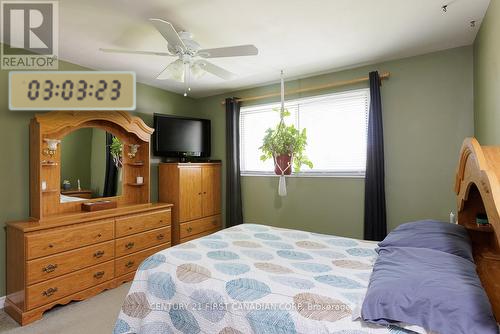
3:03:23
